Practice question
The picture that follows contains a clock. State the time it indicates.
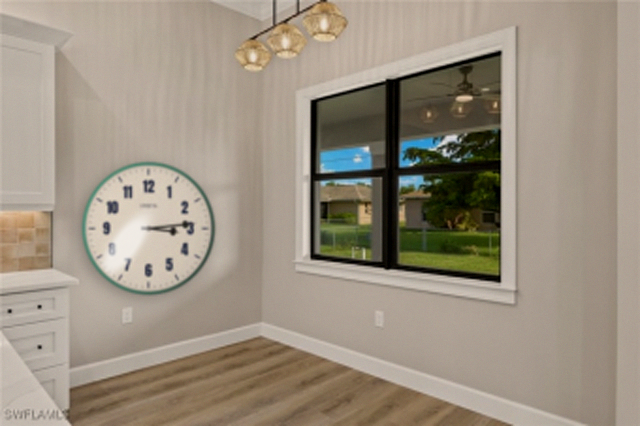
3:14
